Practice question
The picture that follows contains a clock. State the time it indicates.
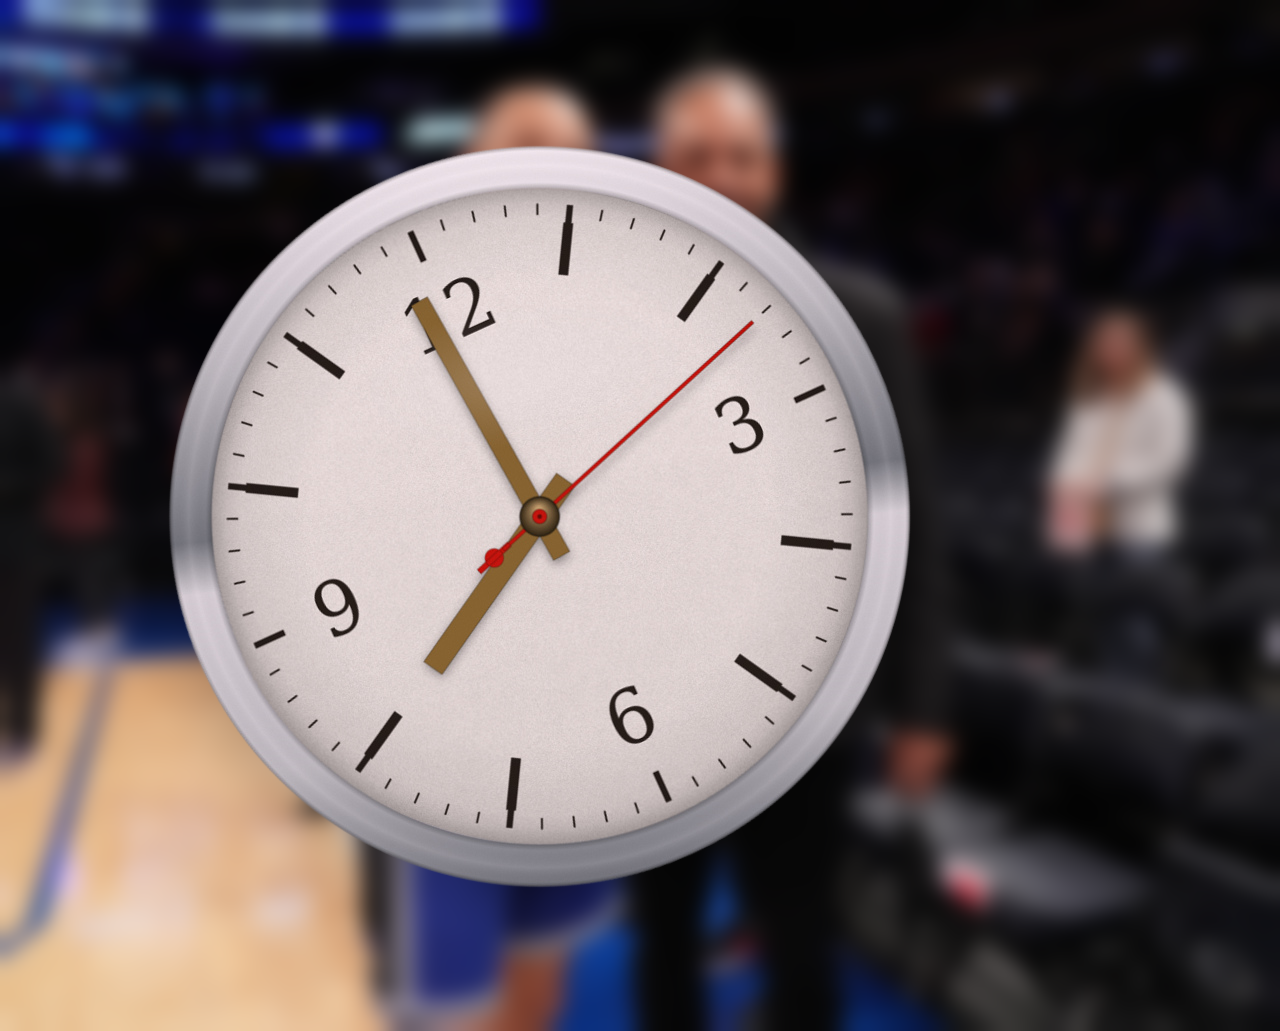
7:59:12
